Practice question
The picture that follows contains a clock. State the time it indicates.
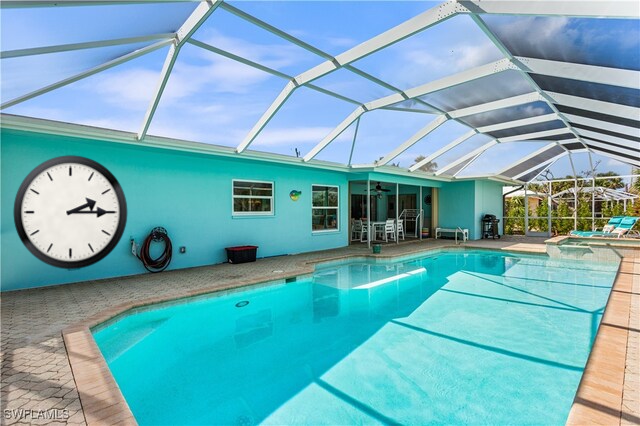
2:15
